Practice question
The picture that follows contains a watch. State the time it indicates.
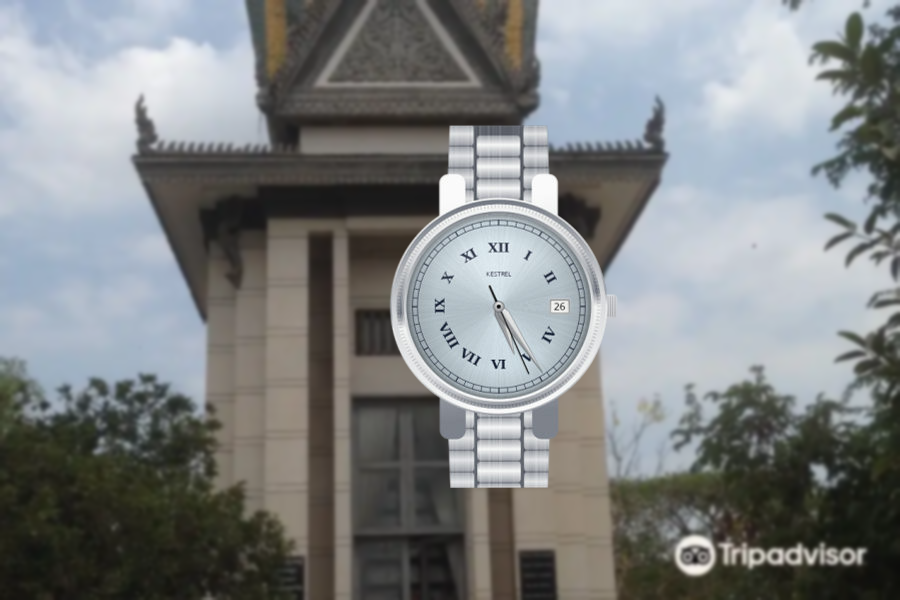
5:24:26
